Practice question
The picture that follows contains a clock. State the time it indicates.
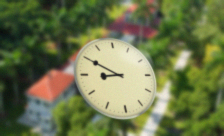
8:50
